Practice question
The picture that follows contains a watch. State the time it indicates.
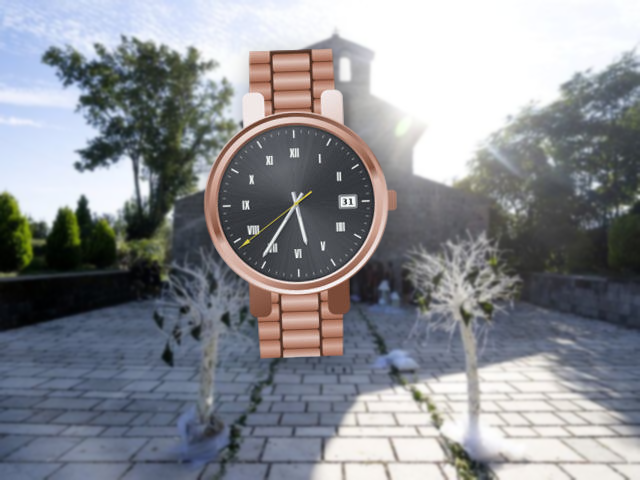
5:35:39
